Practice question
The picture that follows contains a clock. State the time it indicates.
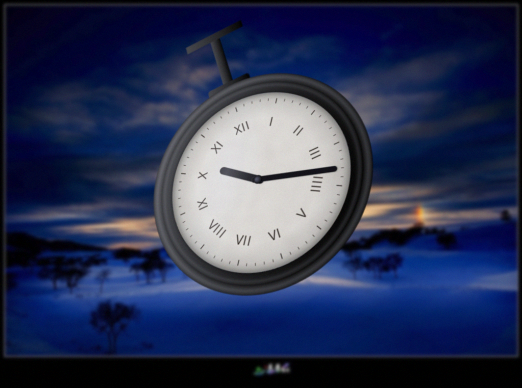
10:18
